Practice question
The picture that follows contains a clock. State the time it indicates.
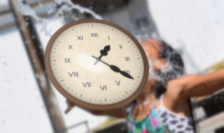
1:21
